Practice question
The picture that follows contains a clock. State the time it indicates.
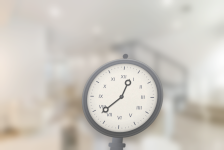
12:38
